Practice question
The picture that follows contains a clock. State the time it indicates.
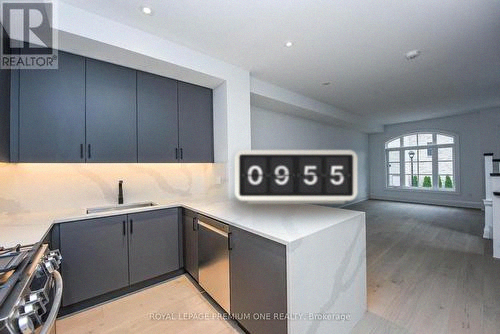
9:55
